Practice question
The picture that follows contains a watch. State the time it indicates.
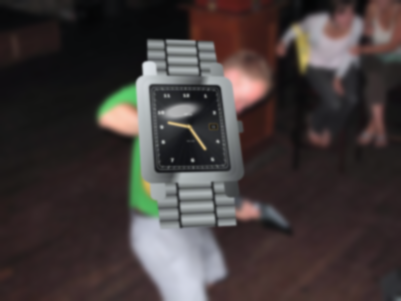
9:25
